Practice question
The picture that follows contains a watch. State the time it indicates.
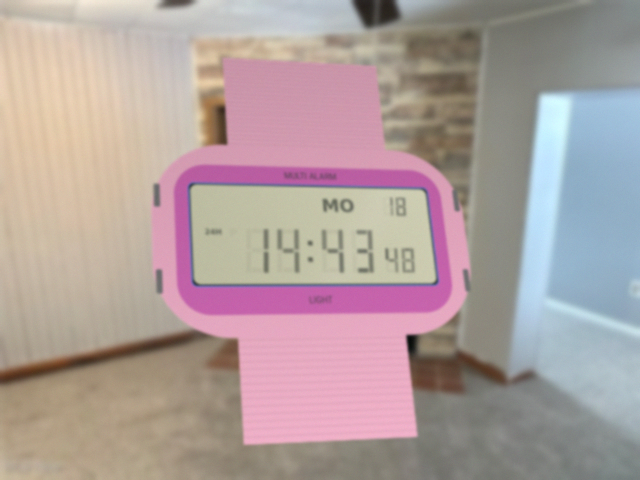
14:43:48
